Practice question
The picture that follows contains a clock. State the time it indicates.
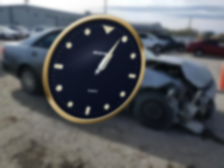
1:04
